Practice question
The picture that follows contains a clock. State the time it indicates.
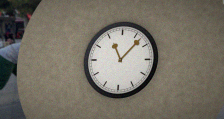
11:07
